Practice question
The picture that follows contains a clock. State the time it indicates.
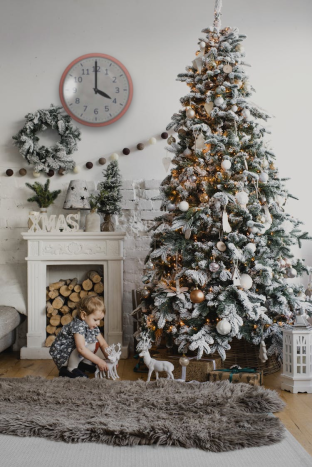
4:00
